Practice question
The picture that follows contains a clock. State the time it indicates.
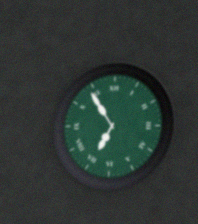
6:54
